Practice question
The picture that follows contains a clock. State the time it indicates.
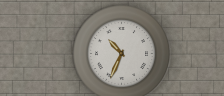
10:34
